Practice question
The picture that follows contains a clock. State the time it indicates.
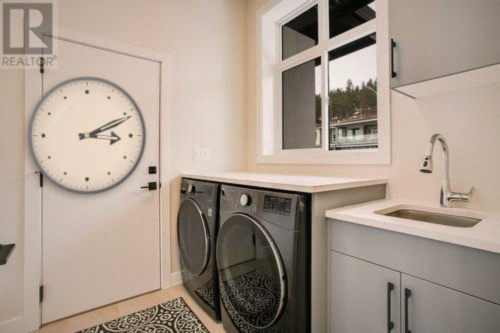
3:11
